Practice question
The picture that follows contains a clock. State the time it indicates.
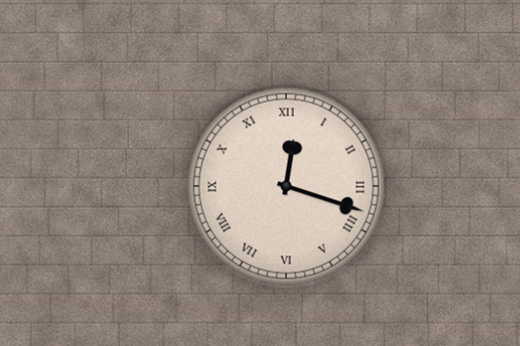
12:18
